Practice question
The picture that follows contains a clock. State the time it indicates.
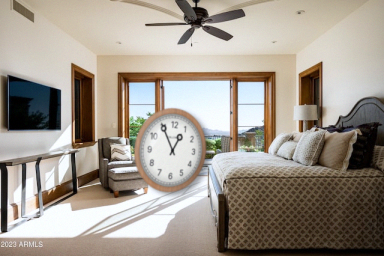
12:55
